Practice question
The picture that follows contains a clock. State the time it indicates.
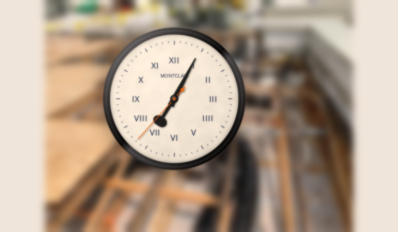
7:04:37
